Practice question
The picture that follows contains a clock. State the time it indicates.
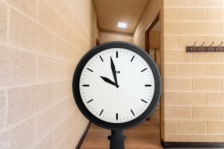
9:58
